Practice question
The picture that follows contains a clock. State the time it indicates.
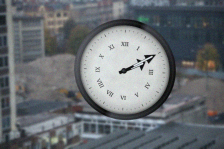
2:10
